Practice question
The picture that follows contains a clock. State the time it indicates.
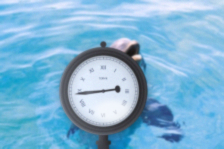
2:44
